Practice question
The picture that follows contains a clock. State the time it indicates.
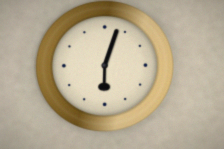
6:03
